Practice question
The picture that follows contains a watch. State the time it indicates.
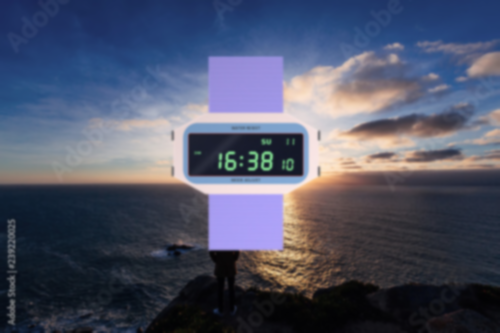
16:38:10
